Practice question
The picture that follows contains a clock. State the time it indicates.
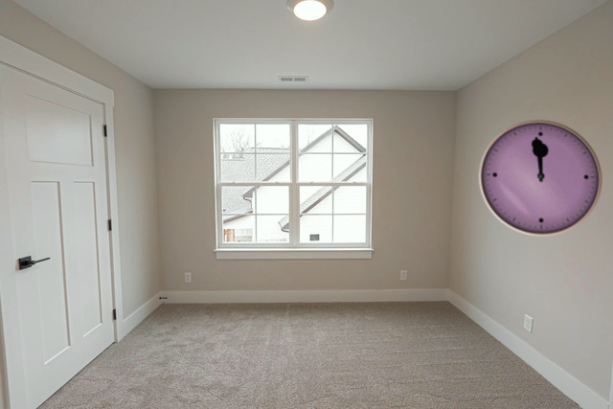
11:59
